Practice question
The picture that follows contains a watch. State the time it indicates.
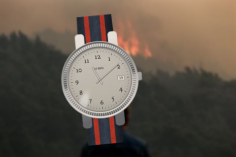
11:09
